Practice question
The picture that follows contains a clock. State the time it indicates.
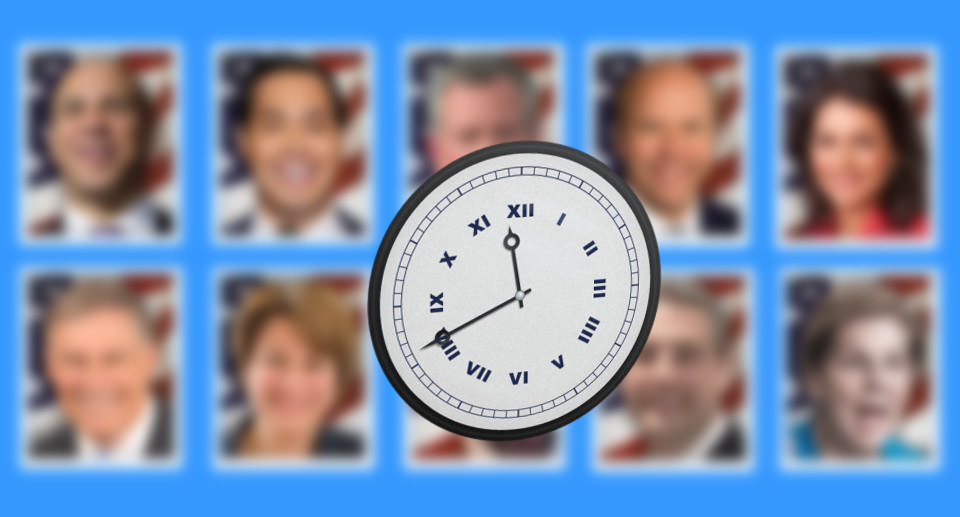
11:41
